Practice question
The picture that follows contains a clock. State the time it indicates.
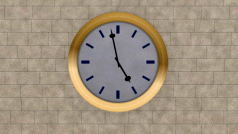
4:58
